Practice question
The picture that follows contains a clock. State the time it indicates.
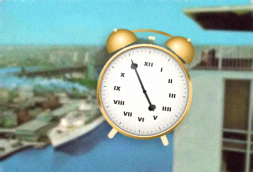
4:55
